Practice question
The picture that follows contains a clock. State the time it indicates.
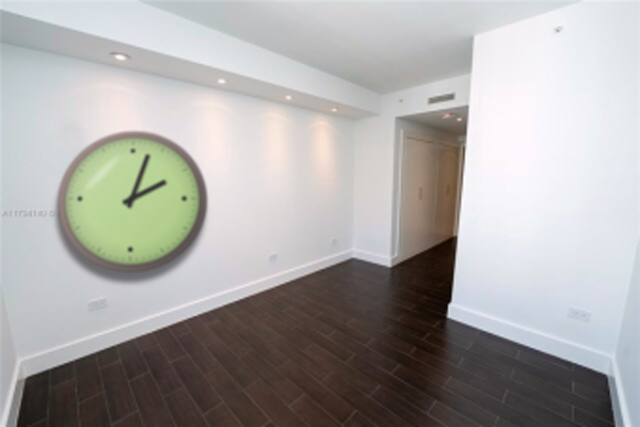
2:03
